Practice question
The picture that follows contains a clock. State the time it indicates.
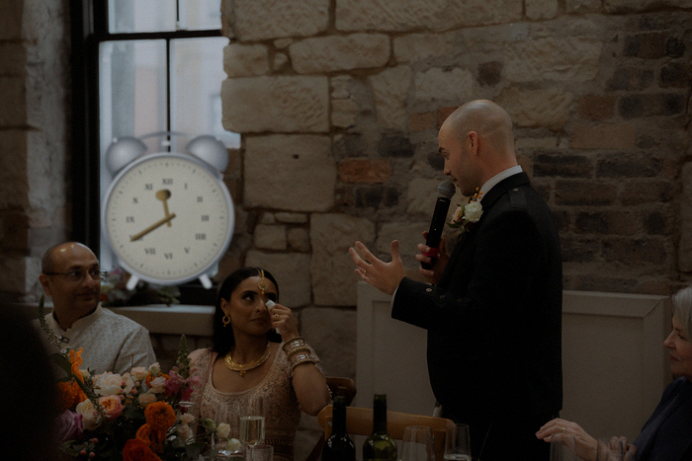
11:40
